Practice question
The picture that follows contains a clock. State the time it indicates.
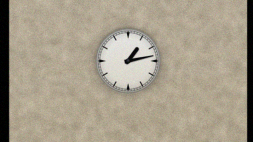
1:13
